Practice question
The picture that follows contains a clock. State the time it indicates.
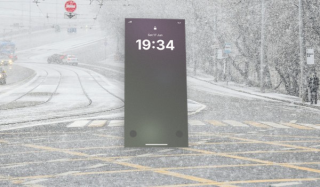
19:34
